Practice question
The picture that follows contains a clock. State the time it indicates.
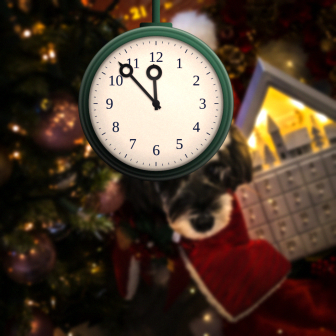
11:53
